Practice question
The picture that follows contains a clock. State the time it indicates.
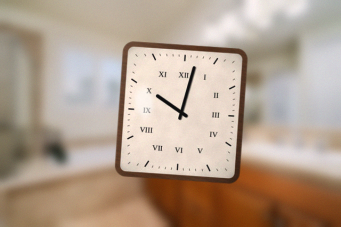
10:02
